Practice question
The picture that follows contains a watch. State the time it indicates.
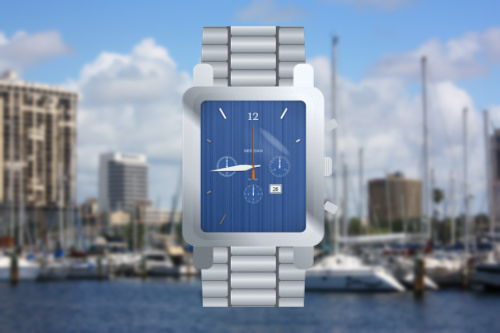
8:44
